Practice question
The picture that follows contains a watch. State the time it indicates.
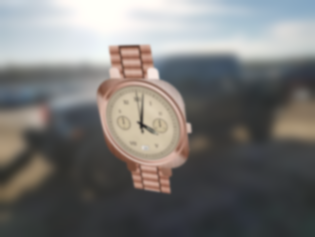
4:02
